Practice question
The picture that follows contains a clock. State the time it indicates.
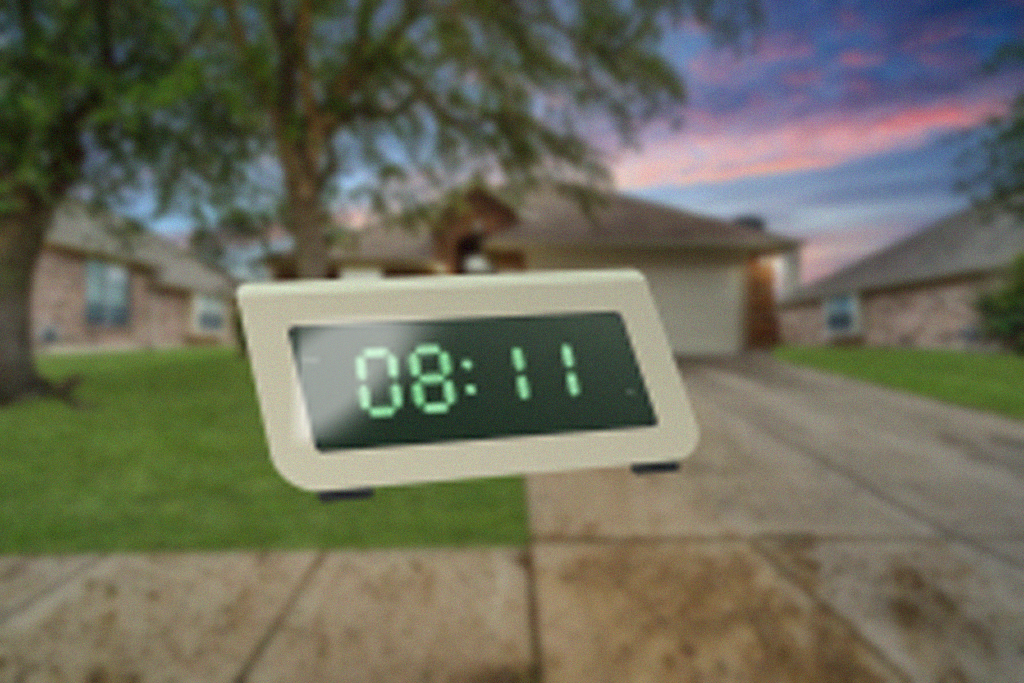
8:11
